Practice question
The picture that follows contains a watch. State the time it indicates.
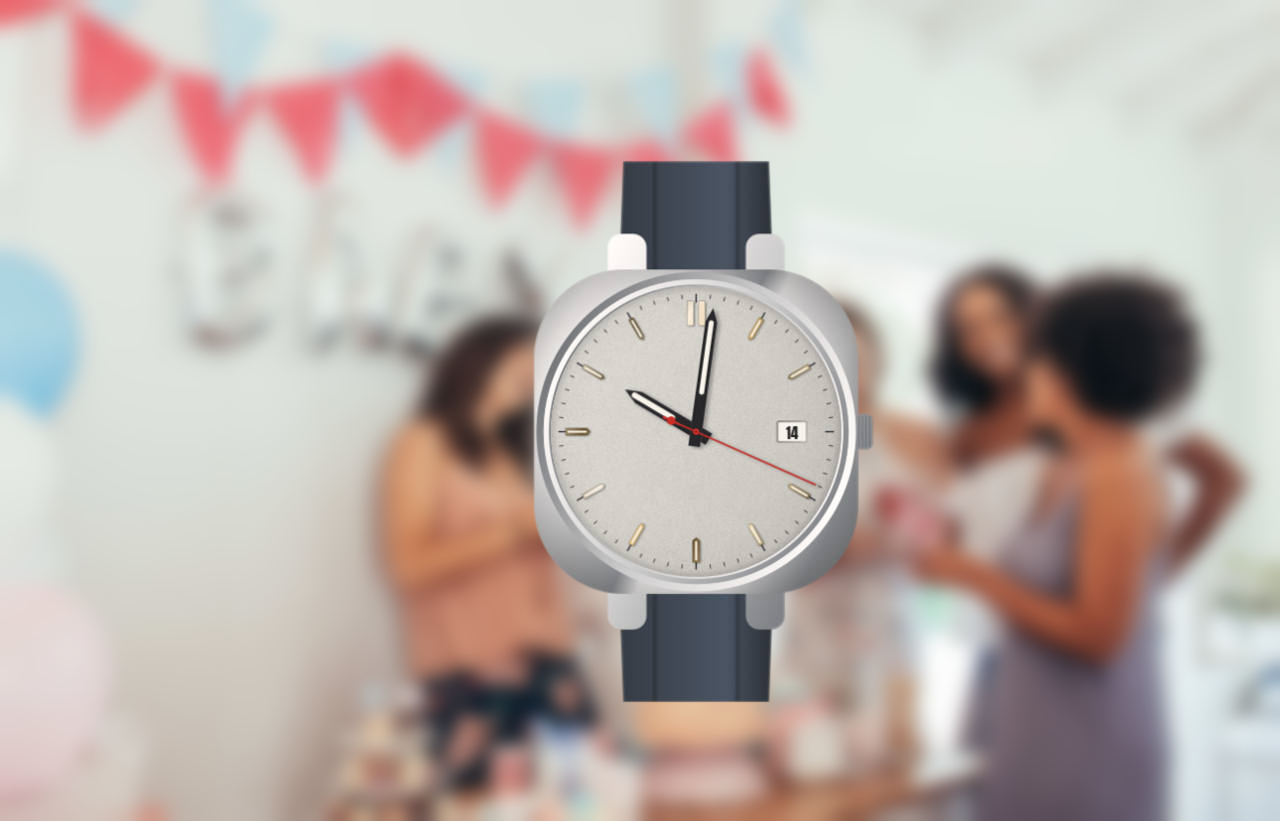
10:01:19
